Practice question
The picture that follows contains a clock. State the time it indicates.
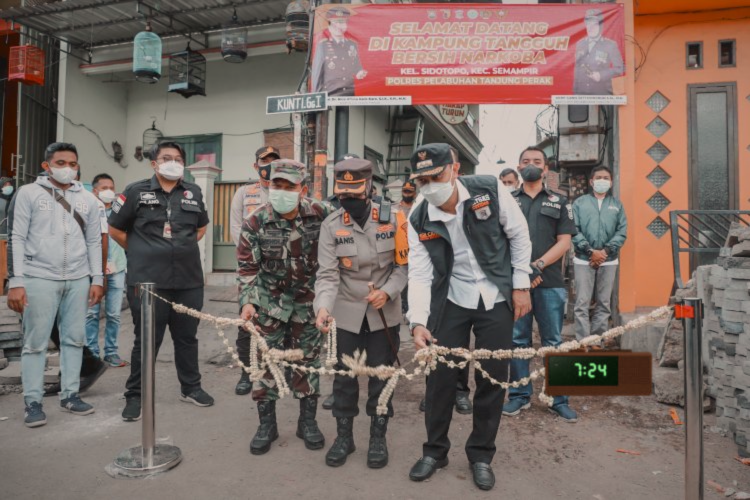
7:24
